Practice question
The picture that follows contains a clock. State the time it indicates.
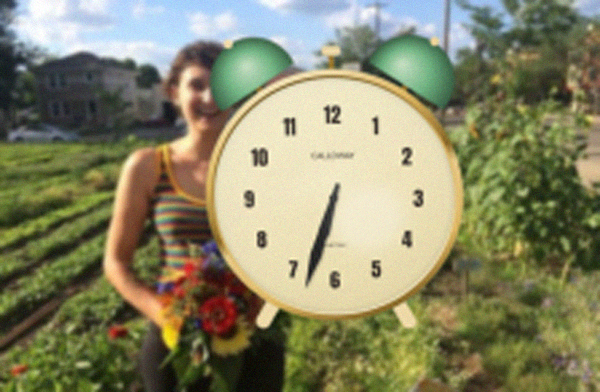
6:33
